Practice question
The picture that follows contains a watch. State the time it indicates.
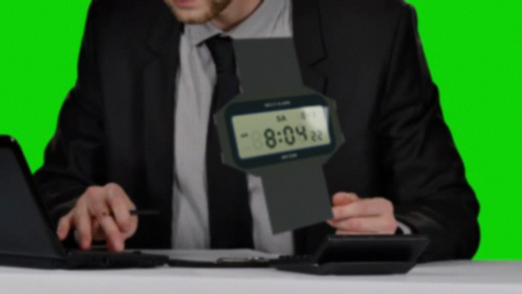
8:04
